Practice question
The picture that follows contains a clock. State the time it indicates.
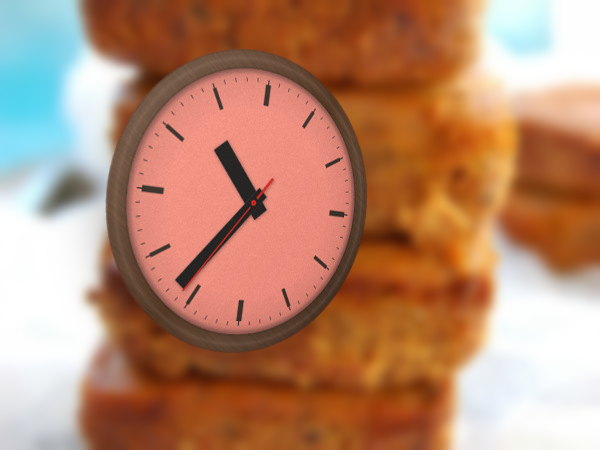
10:36:36
